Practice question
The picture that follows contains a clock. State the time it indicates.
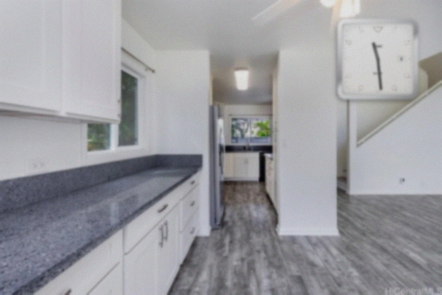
11:29
